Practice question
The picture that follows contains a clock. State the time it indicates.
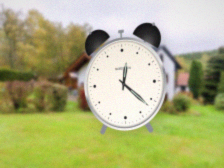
12:22
